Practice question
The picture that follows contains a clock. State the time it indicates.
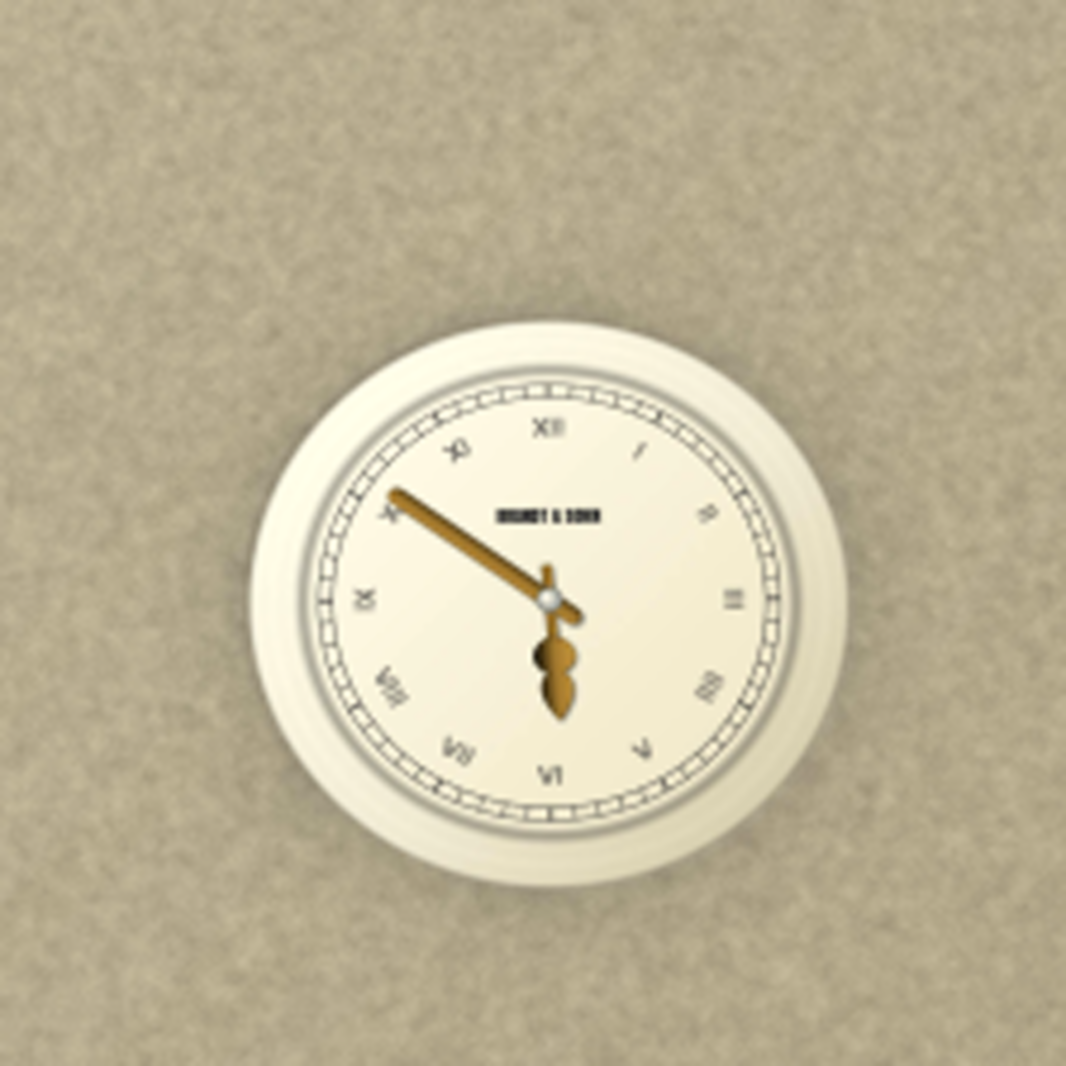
5:51
